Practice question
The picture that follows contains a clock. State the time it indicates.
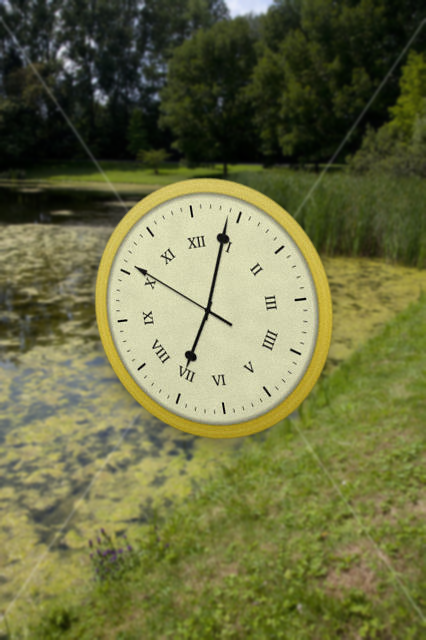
7:03:51
